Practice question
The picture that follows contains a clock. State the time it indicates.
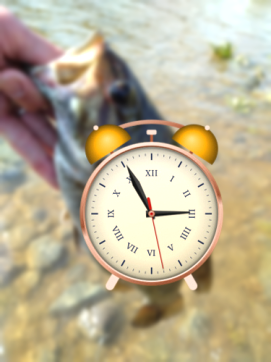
2:55:28
